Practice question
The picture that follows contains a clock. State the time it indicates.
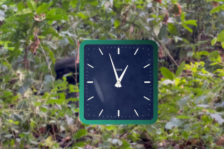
12:57
